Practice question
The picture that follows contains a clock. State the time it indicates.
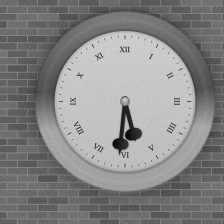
5:31
